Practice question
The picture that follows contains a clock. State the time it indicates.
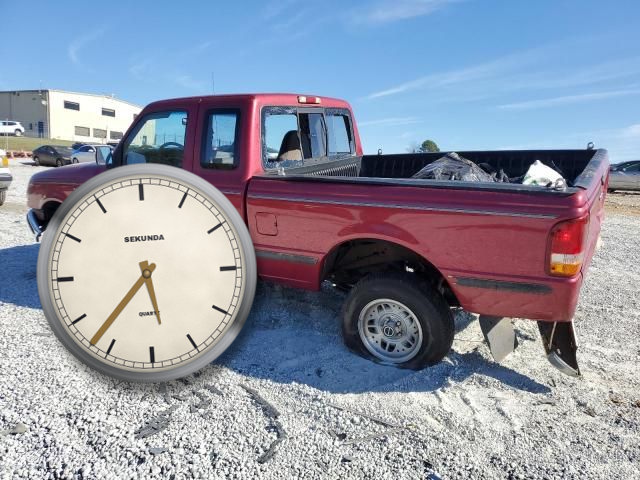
5:37
